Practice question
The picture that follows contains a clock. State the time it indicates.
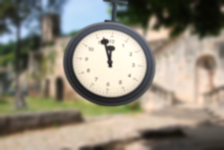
11:57
